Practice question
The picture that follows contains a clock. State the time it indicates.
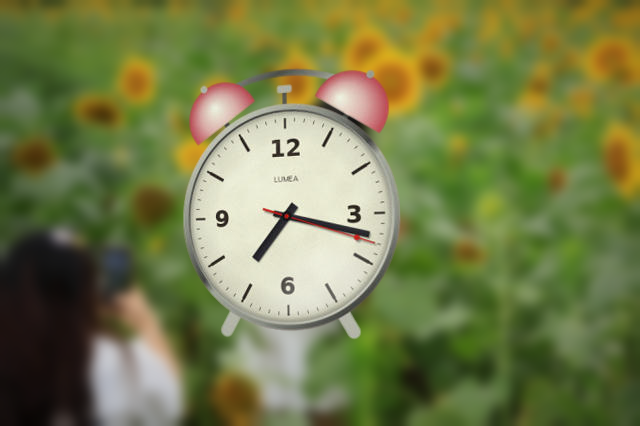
7:17:18
